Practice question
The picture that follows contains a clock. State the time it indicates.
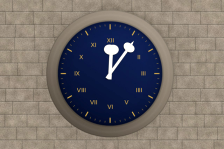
12:06
